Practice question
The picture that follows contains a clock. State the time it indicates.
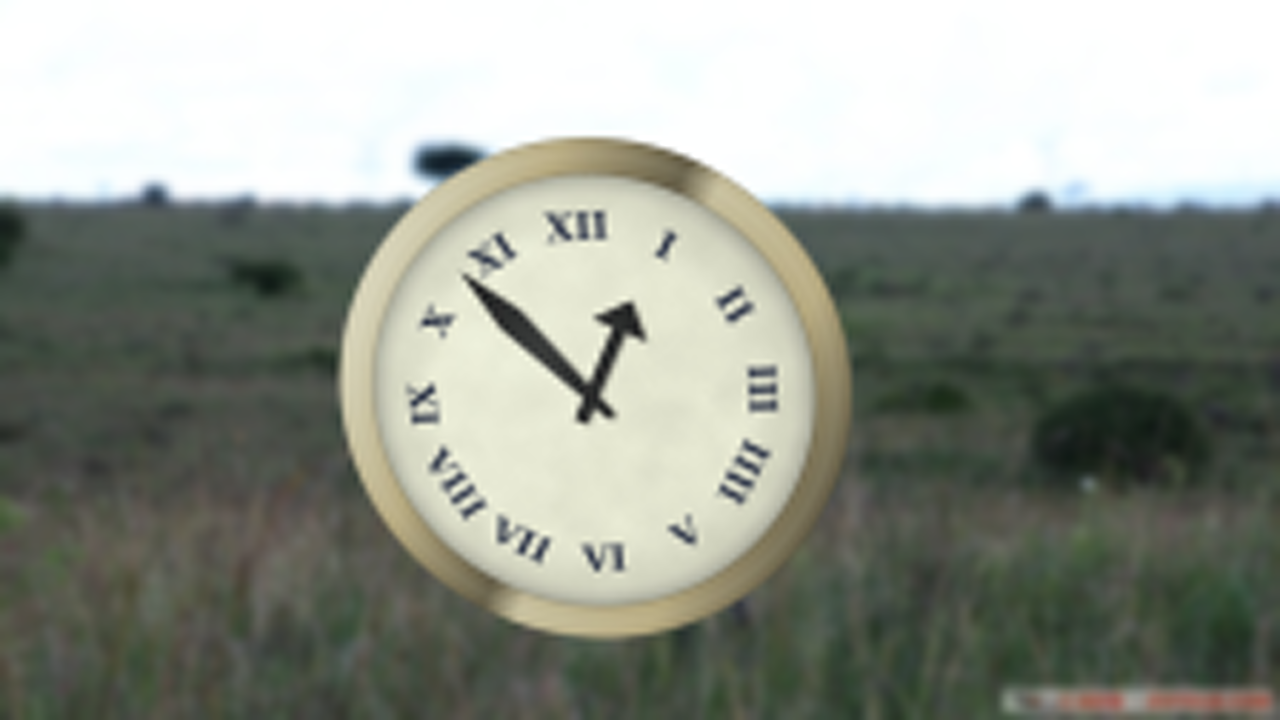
12:53
